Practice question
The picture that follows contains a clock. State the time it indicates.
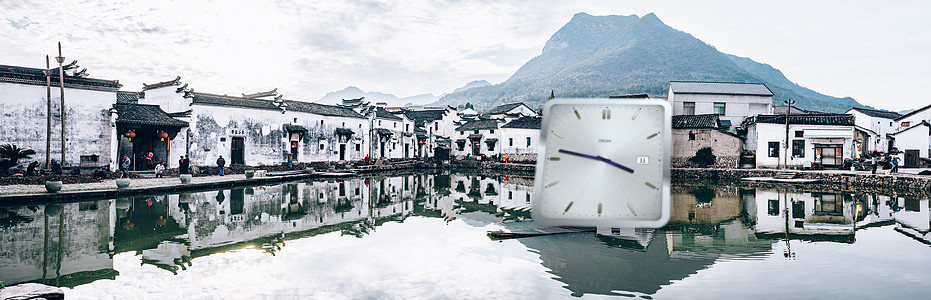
3:47
